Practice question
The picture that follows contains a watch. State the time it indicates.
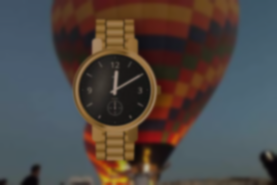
12:10
